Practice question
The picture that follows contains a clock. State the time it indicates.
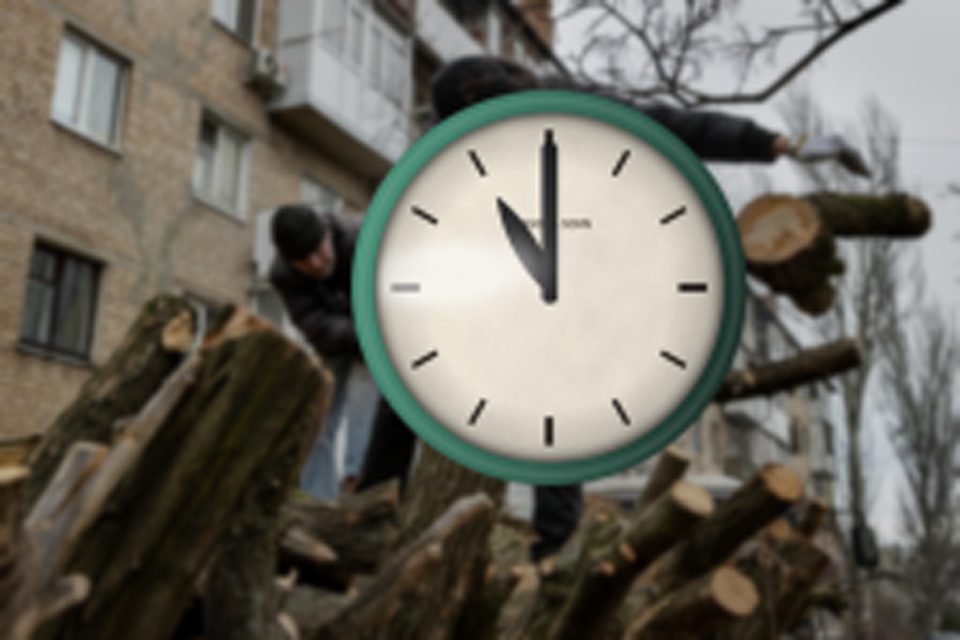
11:00
